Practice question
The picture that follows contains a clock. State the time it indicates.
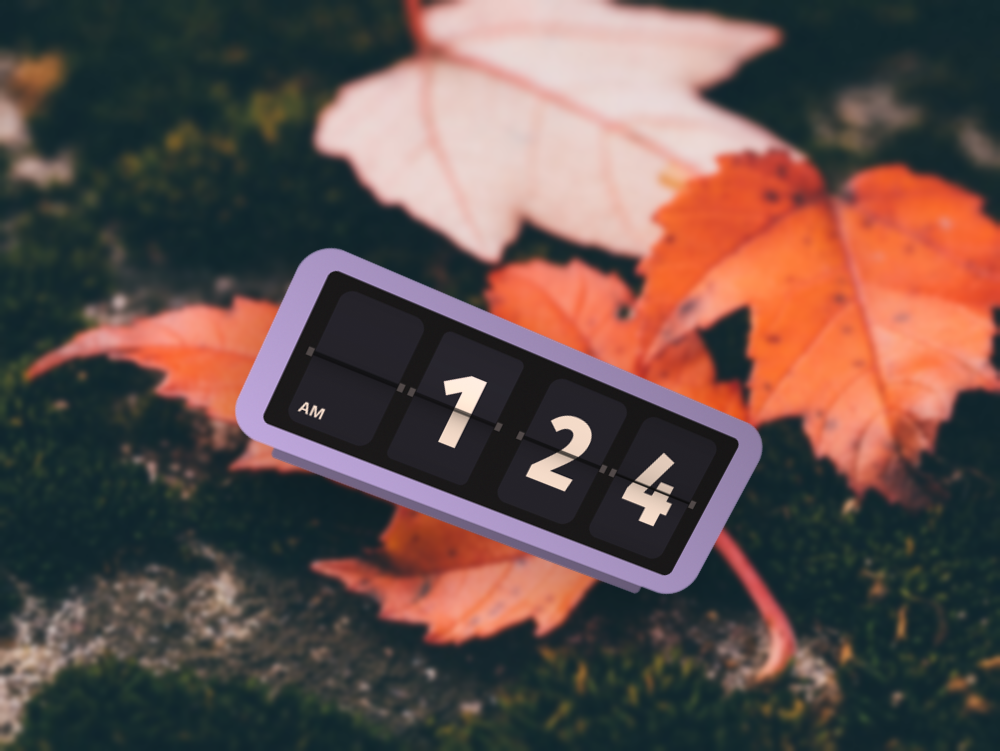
1:24
